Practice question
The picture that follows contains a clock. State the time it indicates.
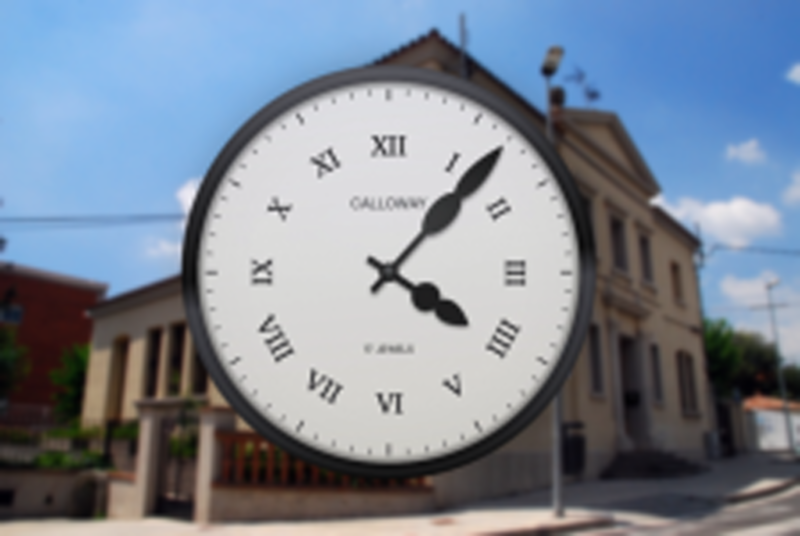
4:07
